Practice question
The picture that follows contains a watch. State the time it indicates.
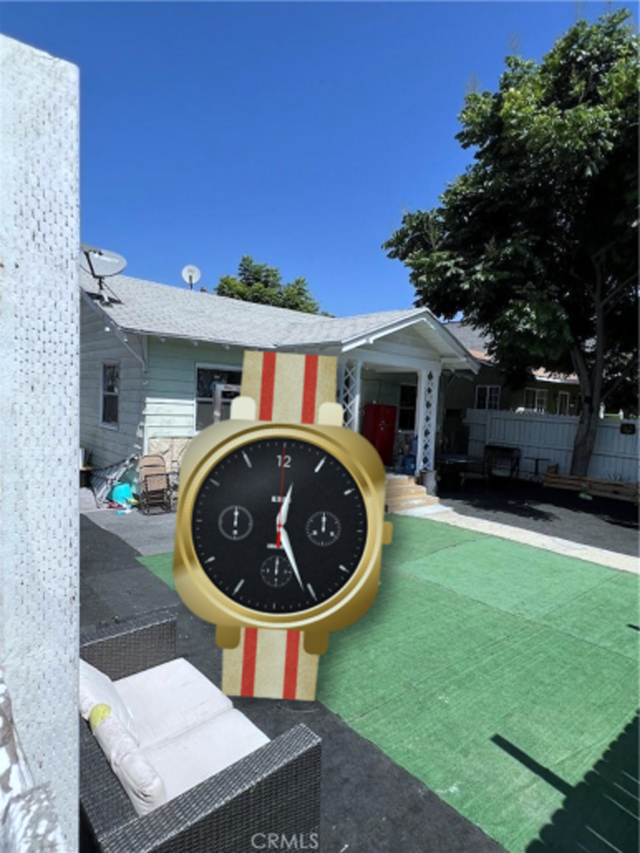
12:26
